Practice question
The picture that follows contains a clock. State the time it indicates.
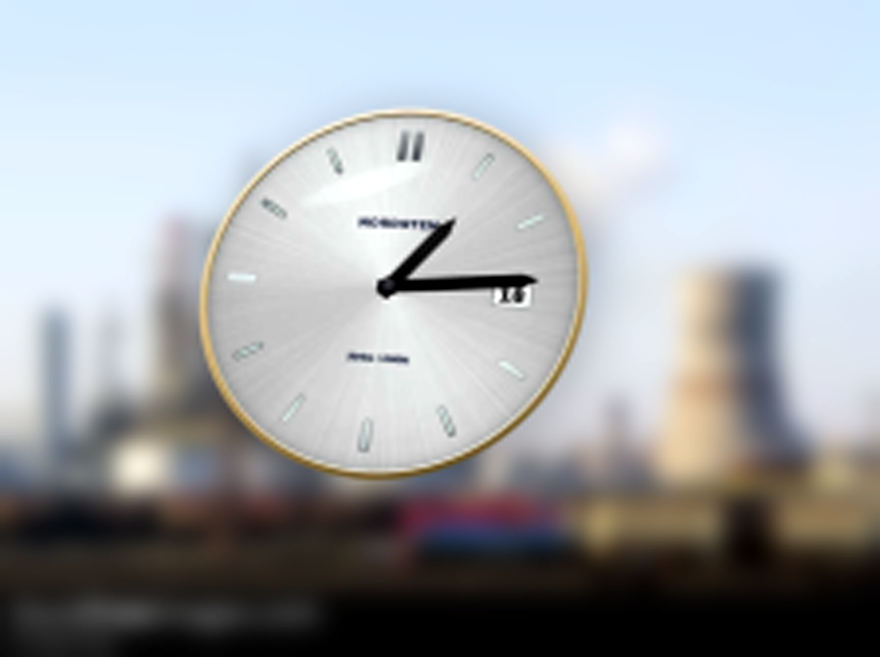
1:14
